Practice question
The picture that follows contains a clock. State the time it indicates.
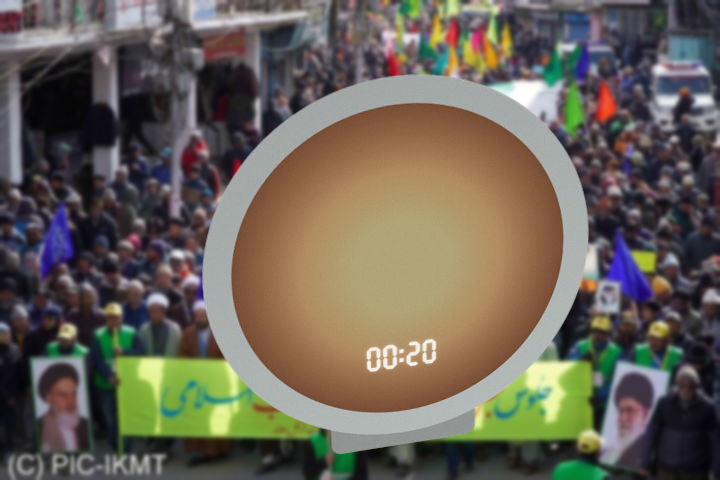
0:20
